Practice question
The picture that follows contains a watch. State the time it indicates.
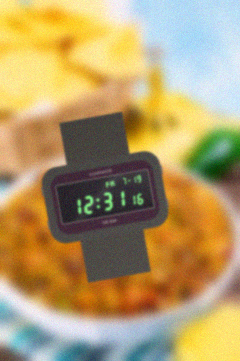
12:31:16
